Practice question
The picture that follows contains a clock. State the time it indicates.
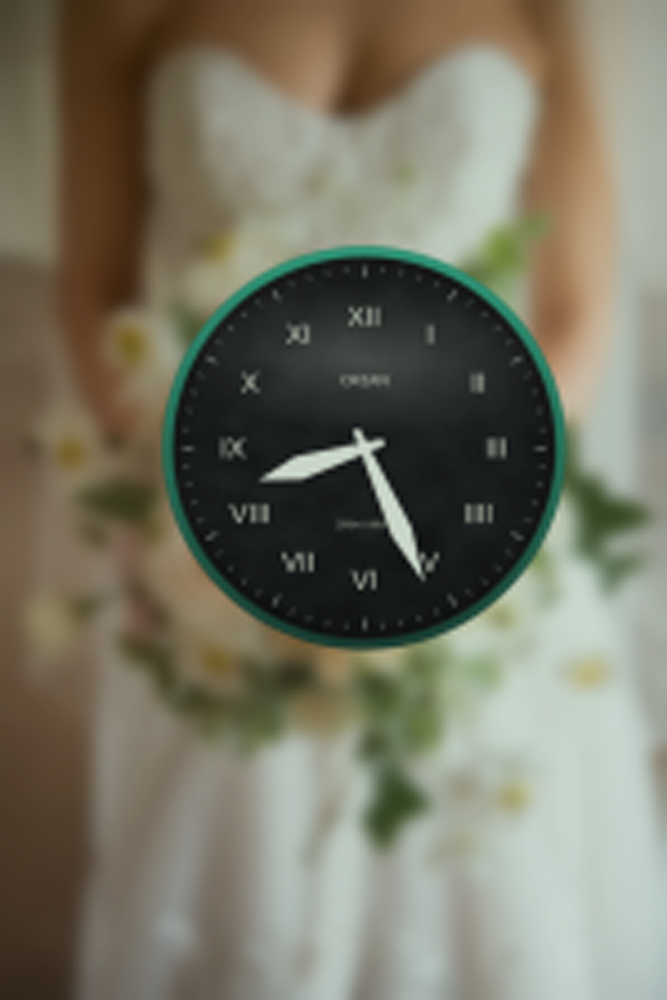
8:26
